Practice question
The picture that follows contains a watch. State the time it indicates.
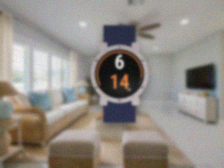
6:14
